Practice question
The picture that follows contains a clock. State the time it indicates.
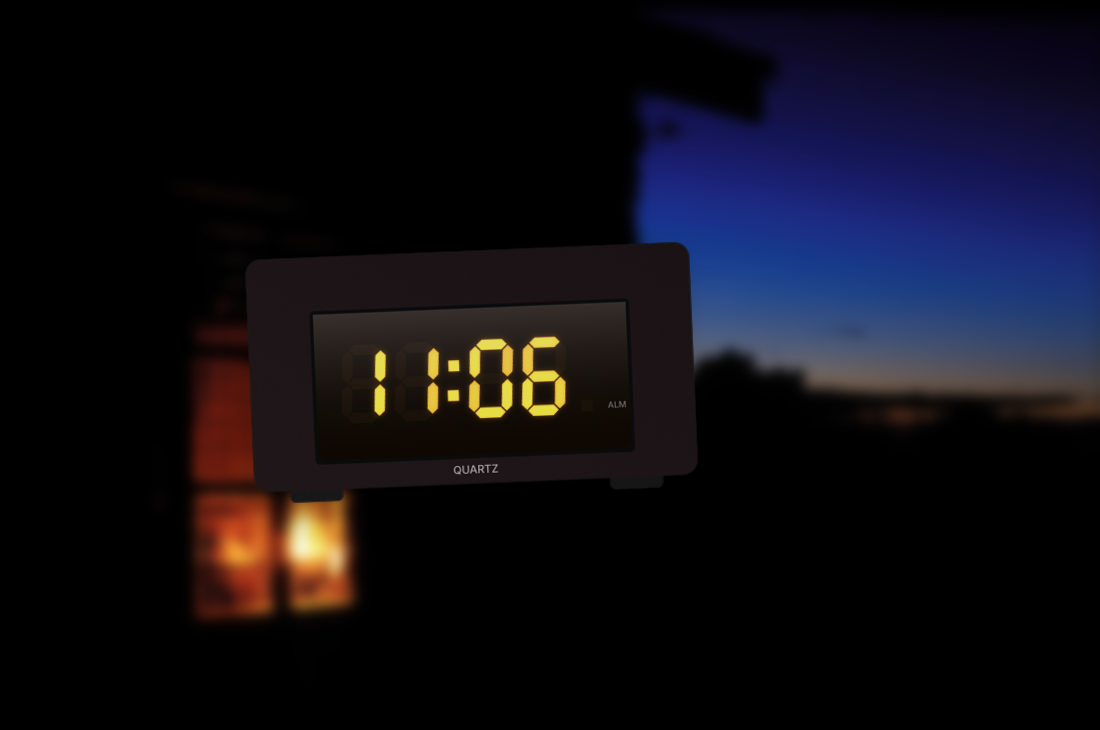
11:06
